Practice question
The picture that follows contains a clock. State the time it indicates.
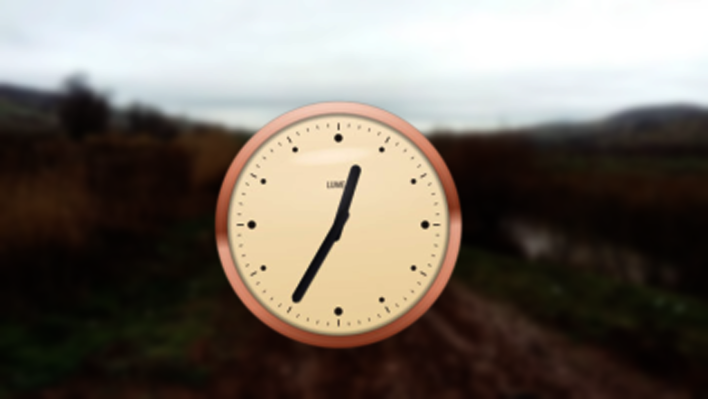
12:35
